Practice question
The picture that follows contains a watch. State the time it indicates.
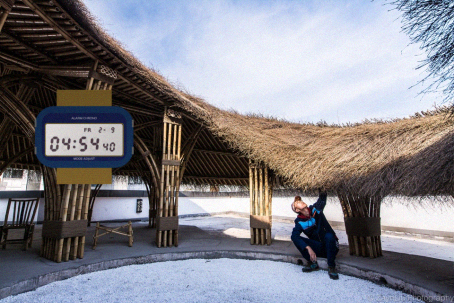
4:54:40
